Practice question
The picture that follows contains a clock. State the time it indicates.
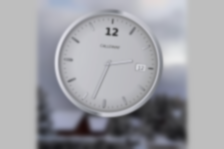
2:33
